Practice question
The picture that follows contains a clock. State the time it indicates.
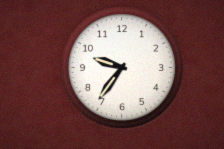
9:36
